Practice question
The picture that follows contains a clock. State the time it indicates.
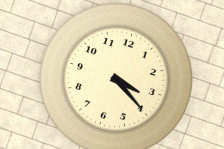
3:20
